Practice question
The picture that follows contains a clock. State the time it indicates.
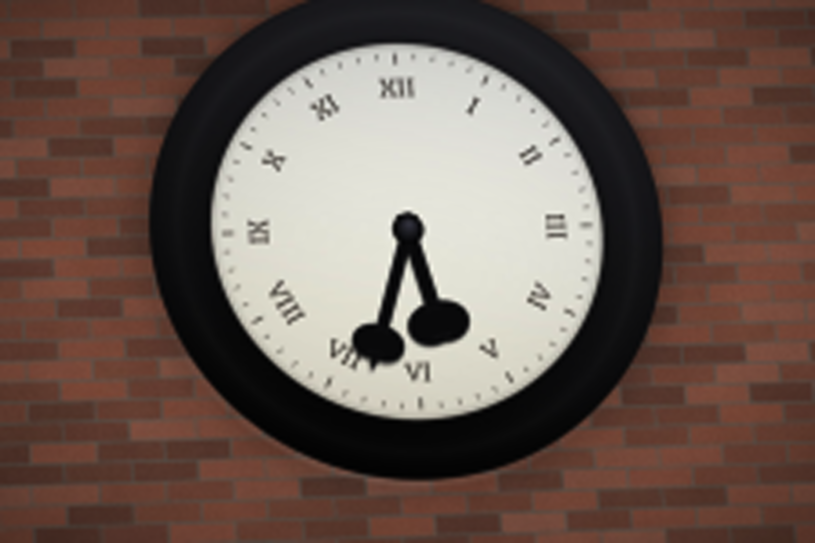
5:33
